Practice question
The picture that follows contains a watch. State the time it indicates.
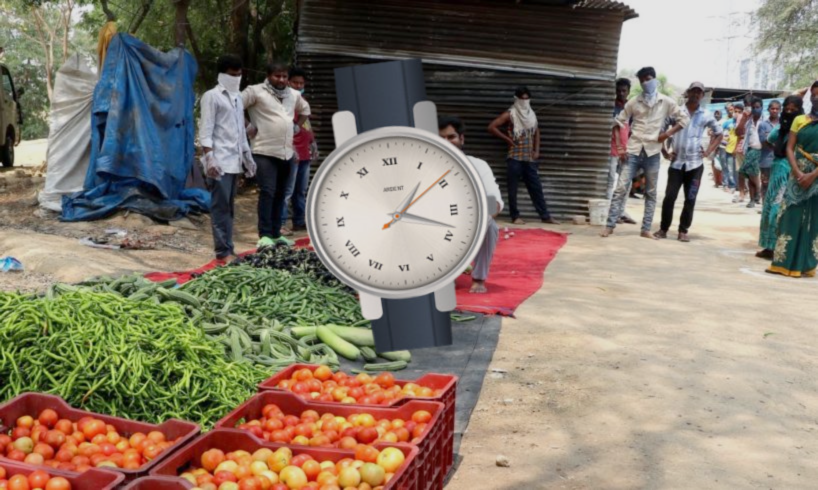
1:18:09
